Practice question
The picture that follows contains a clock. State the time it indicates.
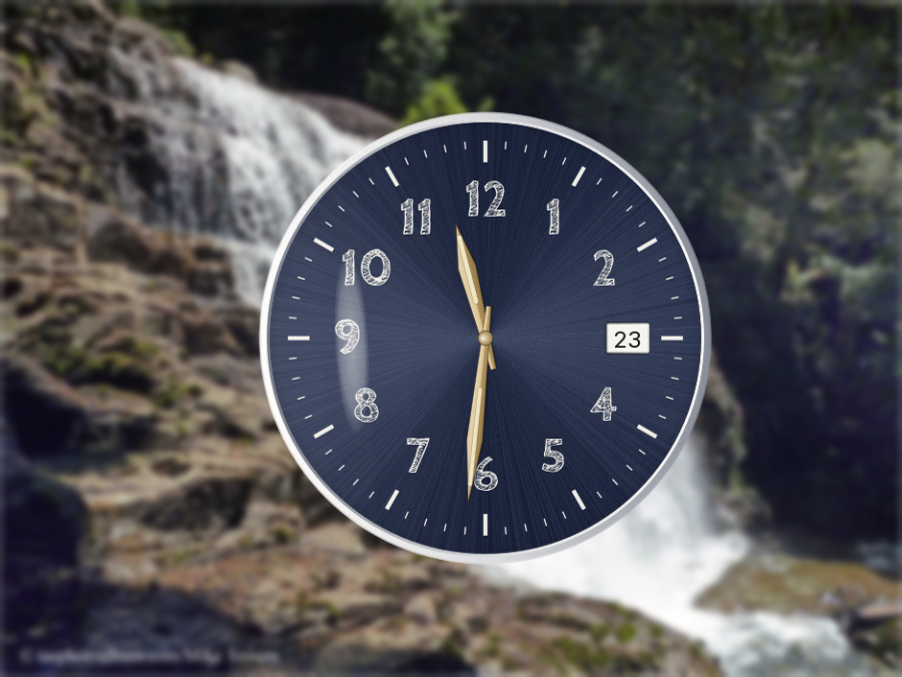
11:31
